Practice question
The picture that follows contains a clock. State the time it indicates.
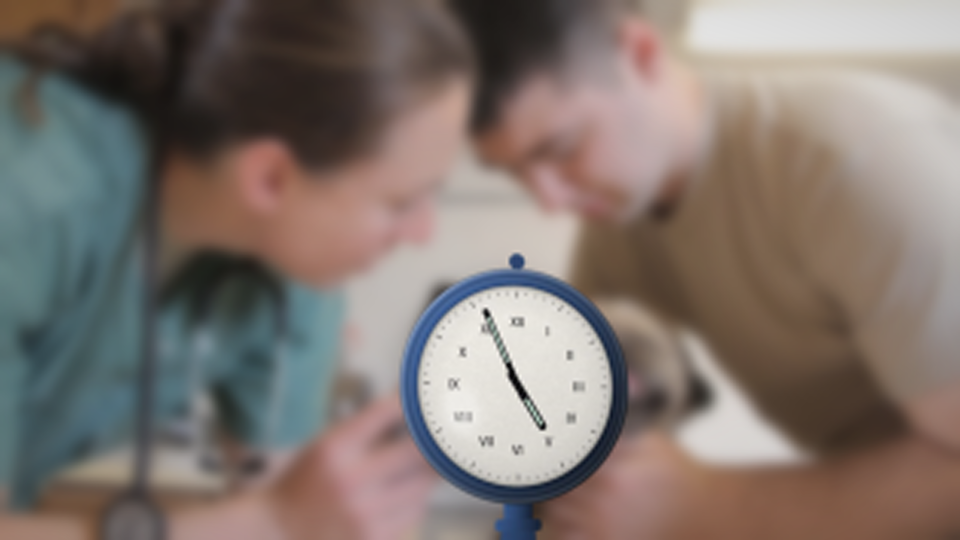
4:56
